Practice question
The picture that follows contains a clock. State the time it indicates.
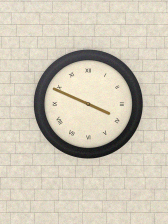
3:49
